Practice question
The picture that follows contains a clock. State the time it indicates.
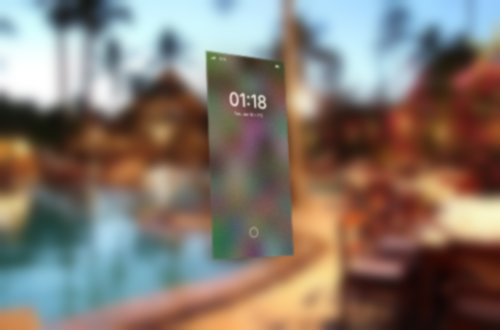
1:18
